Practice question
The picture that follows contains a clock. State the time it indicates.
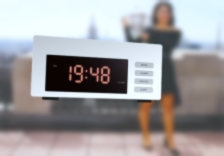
19:48
